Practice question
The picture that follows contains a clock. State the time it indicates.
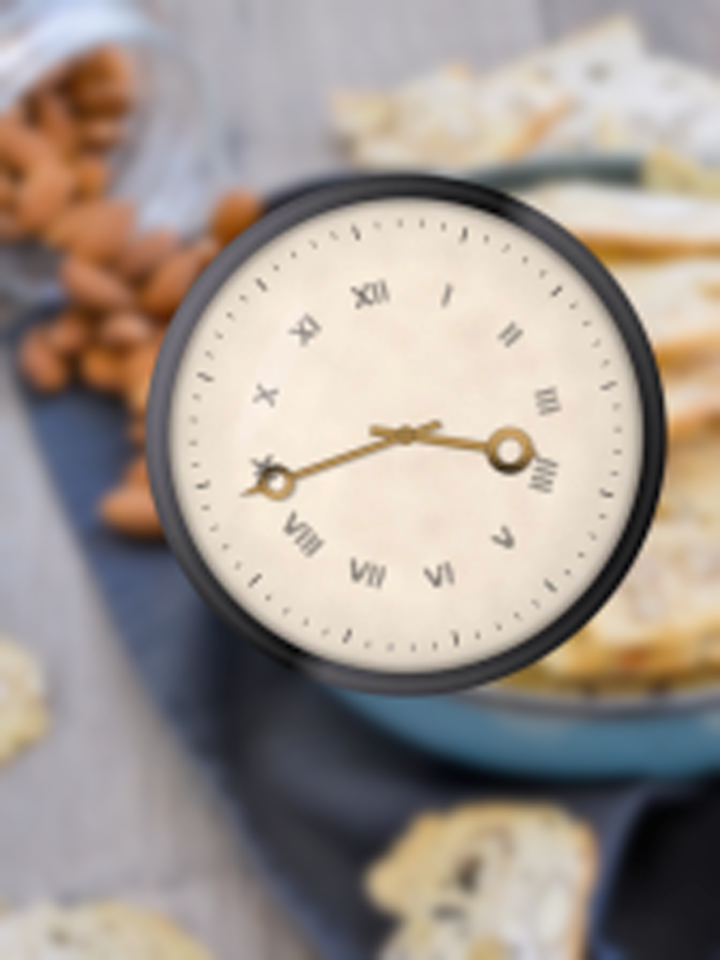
3:44
